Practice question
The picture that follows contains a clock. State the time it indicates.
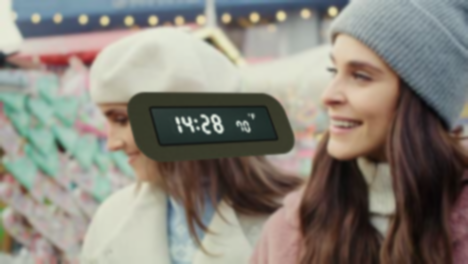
14:28
